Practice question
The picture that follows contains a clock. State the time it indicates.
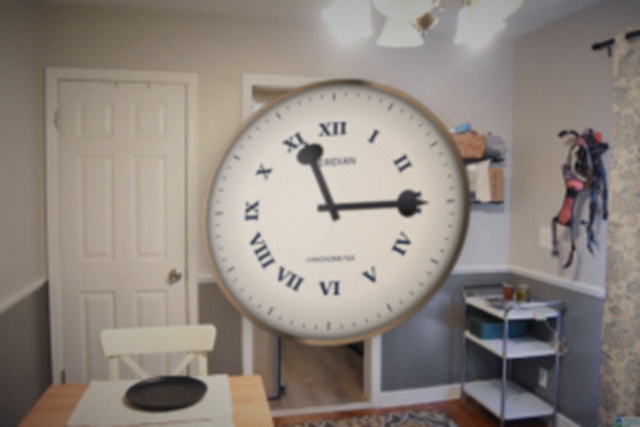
11:15
